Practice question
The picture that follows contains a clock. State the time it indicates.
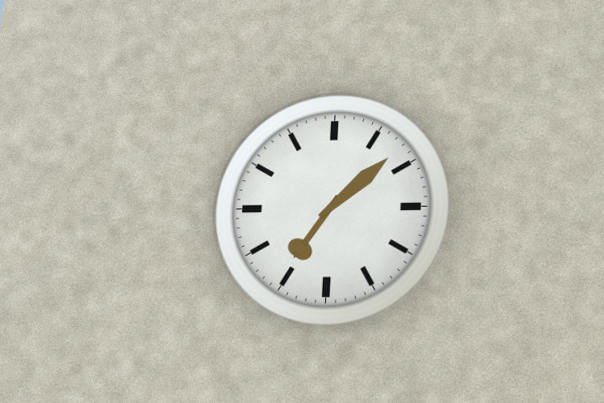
7:08
